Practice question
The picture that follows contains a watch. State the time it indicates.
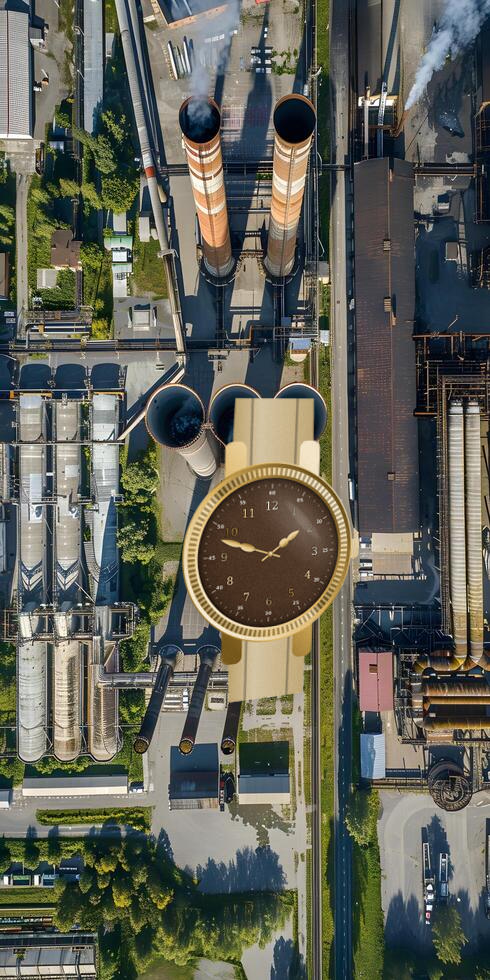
1:48
